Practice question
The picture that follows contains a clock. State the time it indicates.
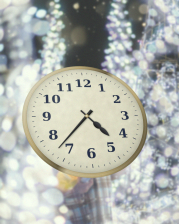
4:37
